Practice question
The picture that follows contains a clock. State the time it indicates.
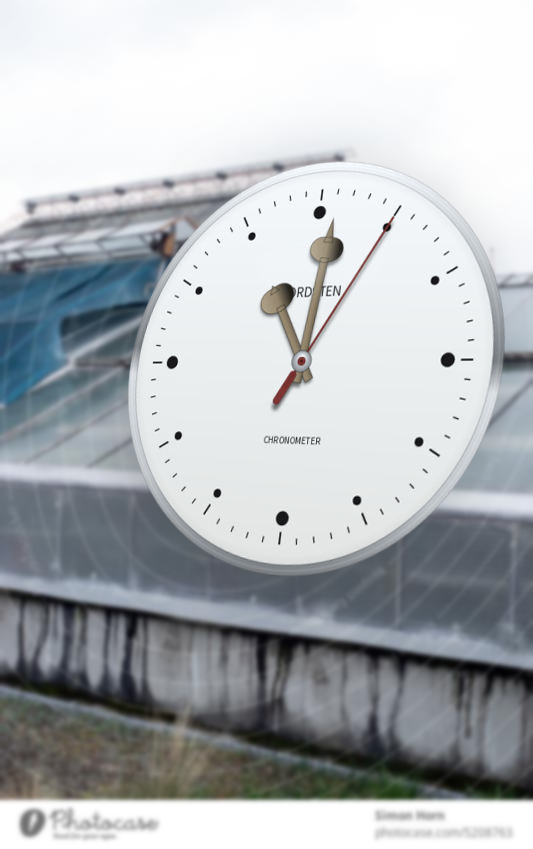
11:01:05
